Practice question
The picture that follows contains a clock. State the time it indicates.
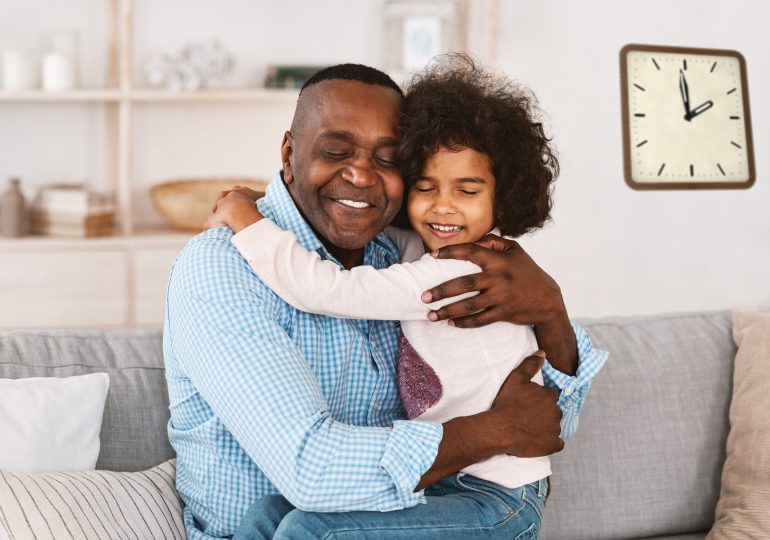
1:59
